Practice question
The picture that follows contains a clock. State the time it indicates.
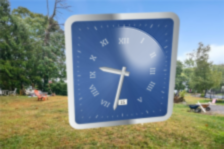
9:32
